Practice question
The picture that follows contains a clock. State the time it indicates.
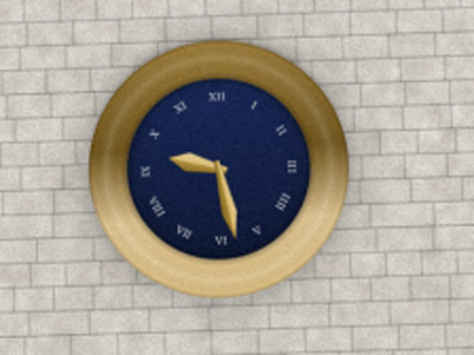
9:28
